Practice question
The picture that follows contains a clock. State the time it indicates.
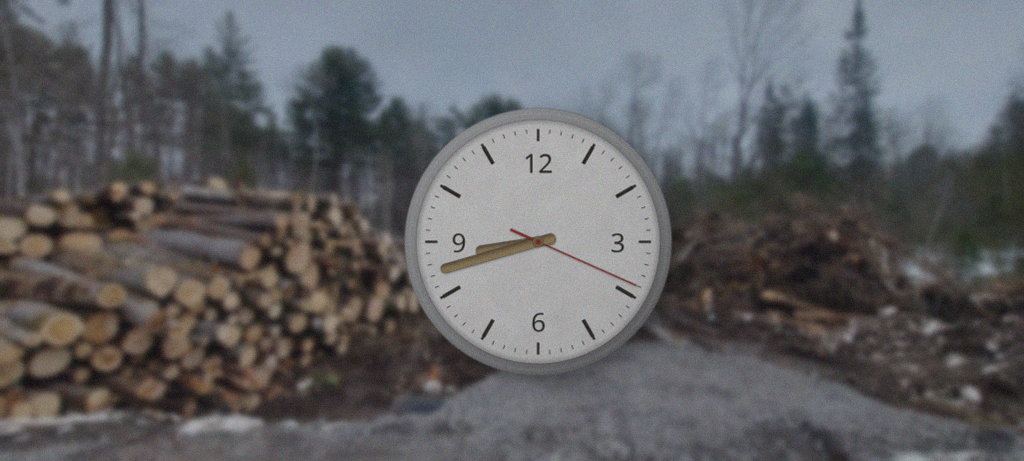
8:42:19
